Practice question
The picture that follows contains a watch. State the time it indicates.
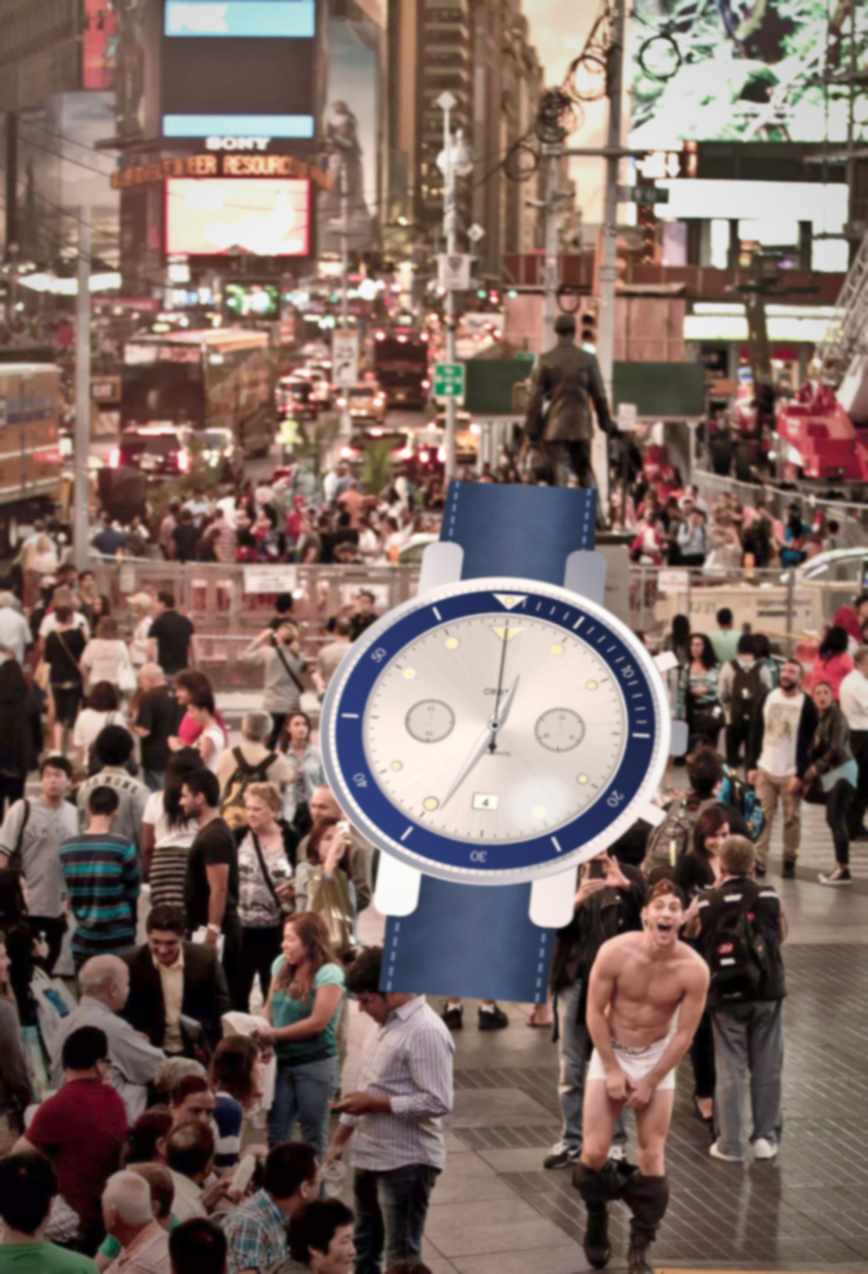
12:34
